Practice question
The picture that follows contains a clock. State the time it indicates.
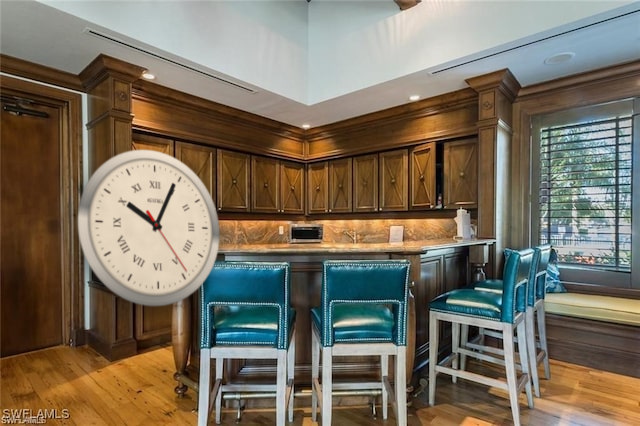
10:04:24
